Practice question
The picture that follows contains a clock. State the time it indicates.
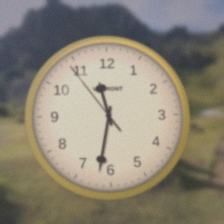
11:31:54
